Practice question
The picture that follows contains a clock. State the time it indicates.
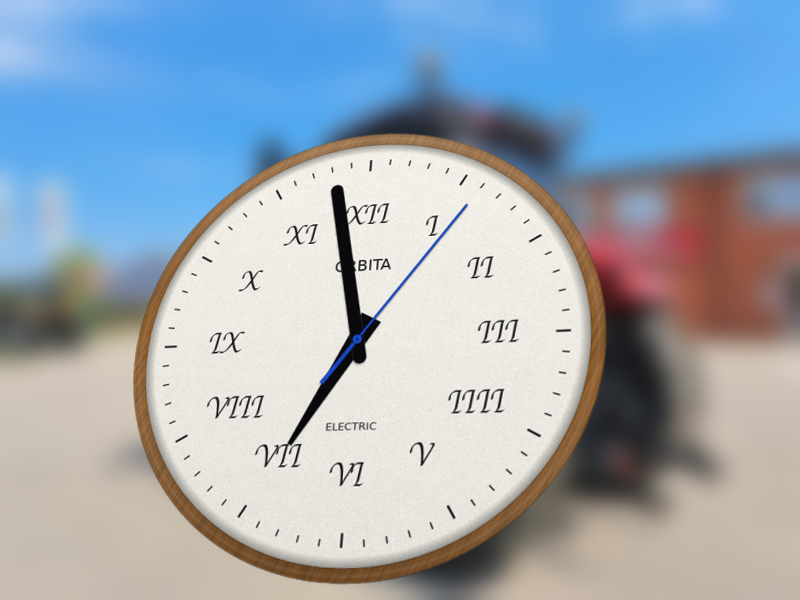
6:58:06
